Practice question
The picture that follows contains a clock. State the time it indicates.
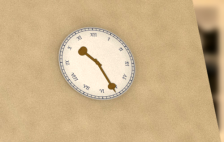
10:26
